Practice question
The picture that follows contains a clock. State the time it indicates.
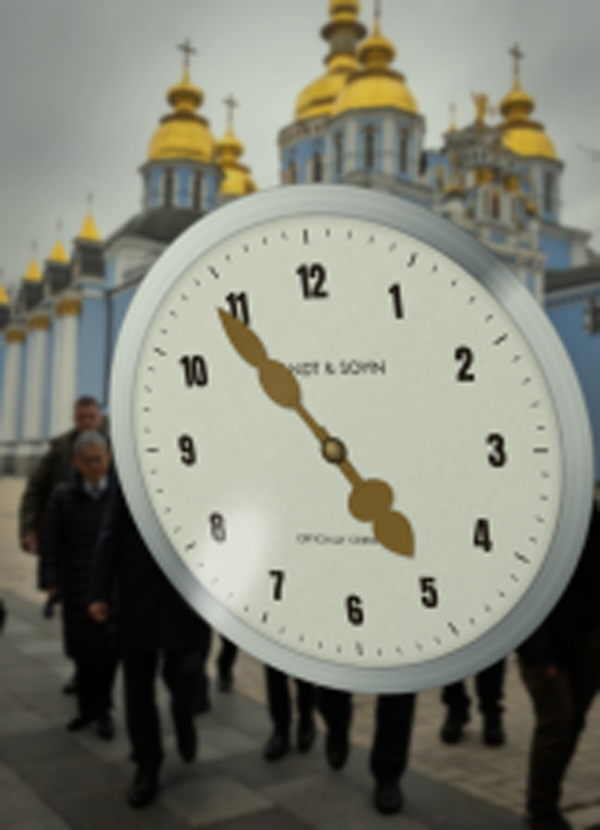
4:54
